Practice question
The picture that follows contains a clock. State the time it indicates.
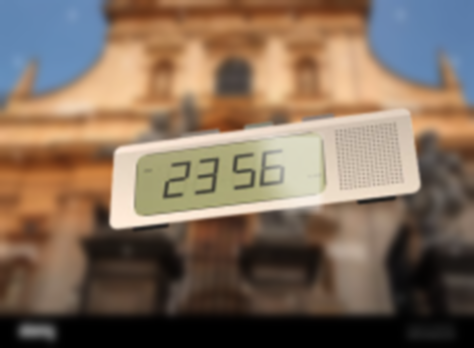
23:56
